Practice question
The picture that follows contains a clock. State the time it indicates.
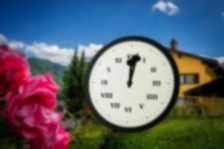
12:02
